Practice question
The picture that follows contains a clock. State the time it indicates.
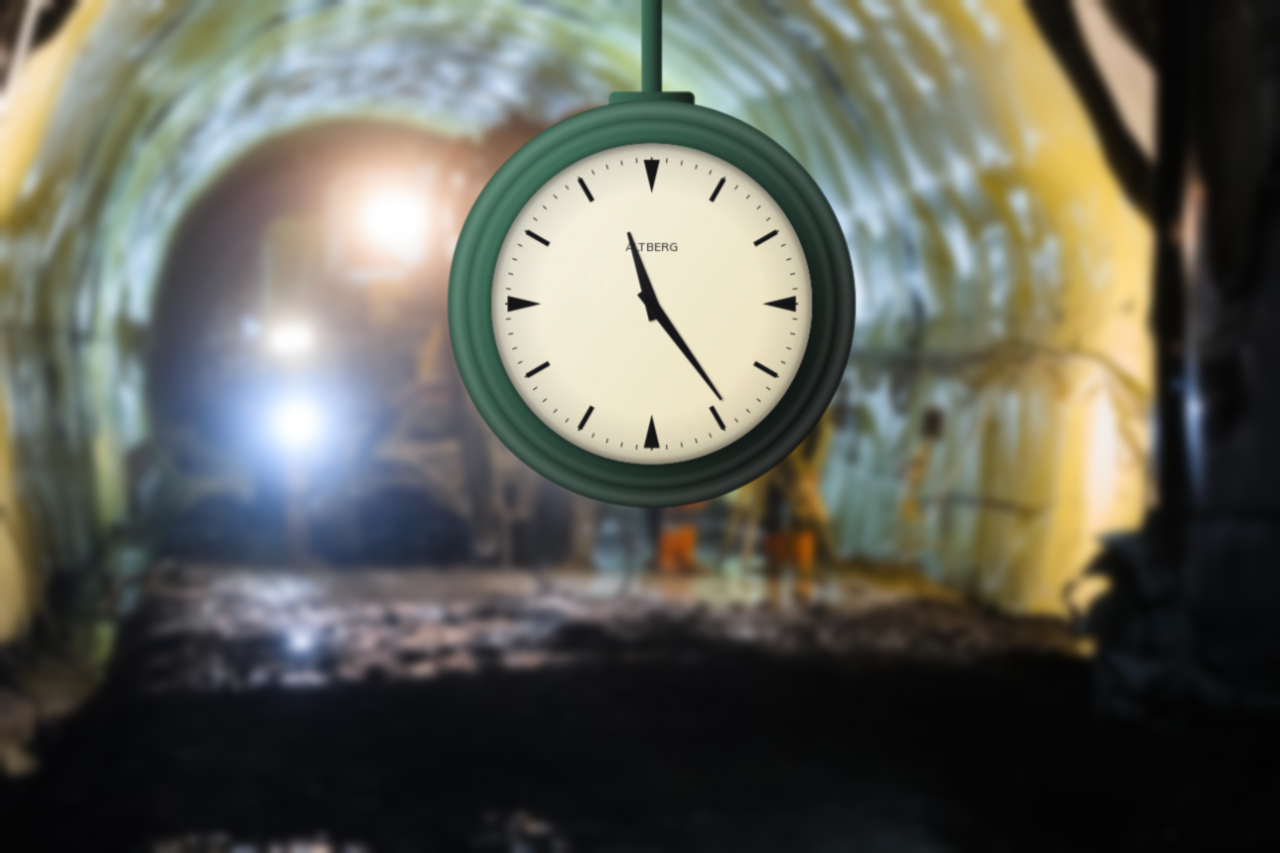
11:24
